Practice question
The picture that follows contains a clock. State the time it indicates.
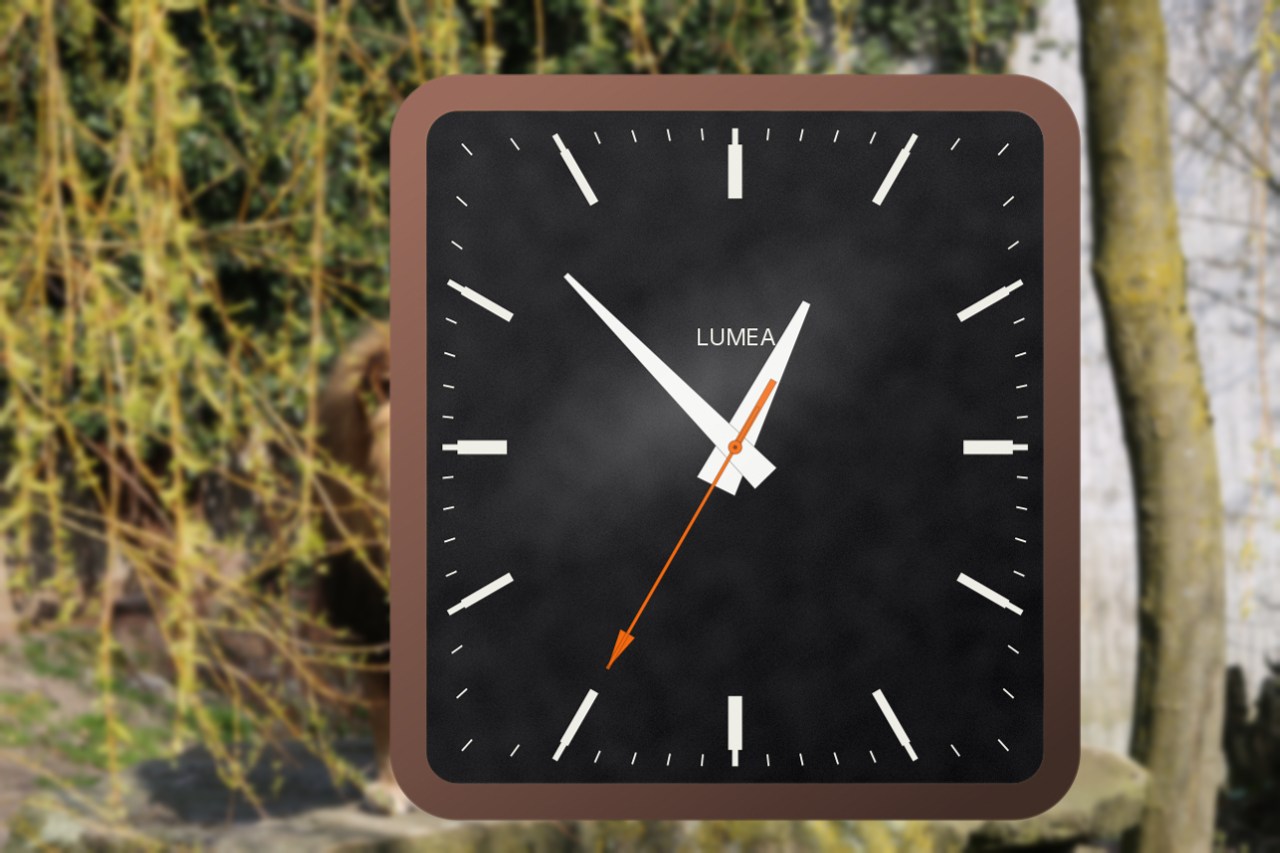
12:52:35
